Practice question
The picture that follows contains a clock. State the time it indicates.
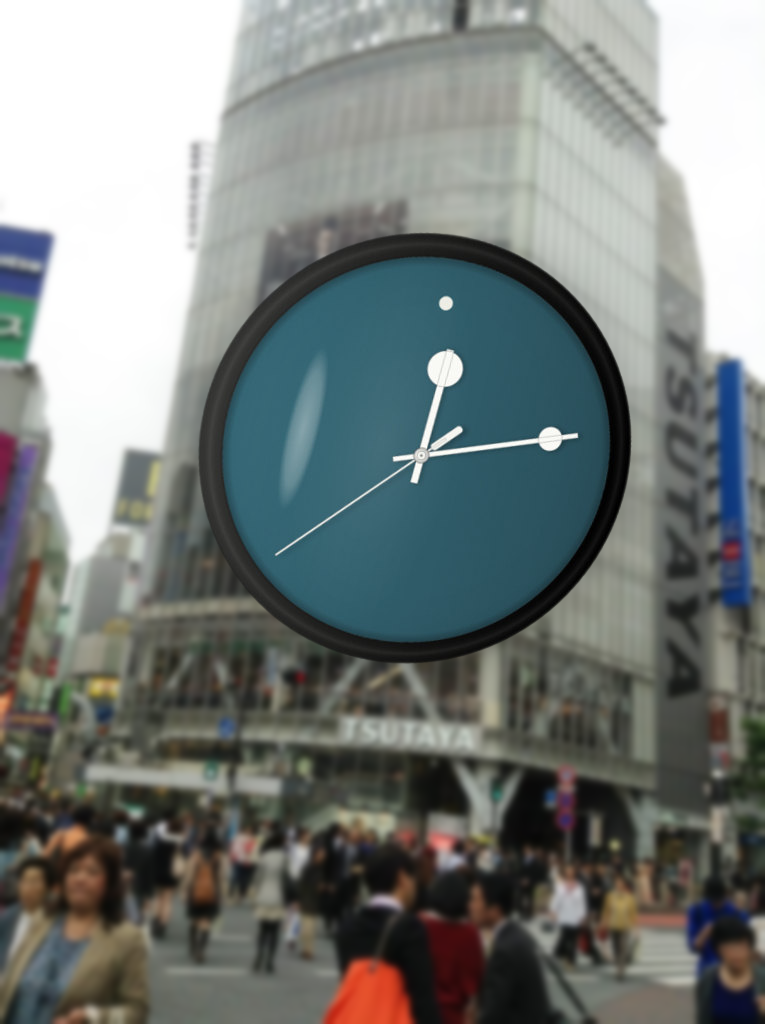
12:12:38
